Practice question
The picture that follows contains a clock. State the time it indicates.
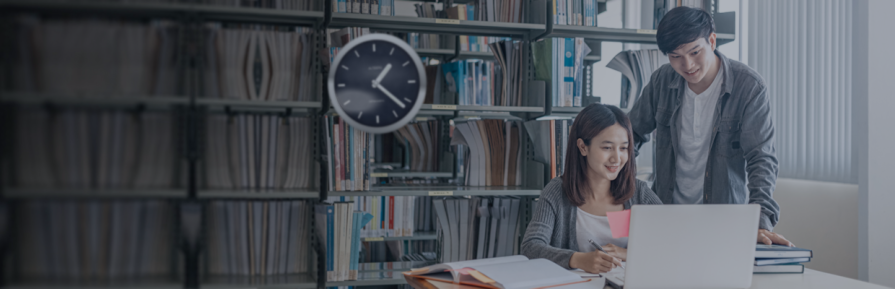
1:22
